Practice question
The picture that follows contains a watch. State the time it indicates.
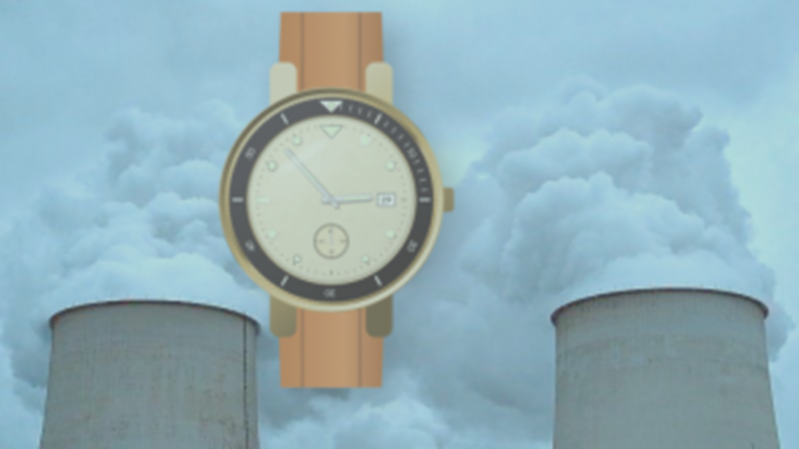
2:53
